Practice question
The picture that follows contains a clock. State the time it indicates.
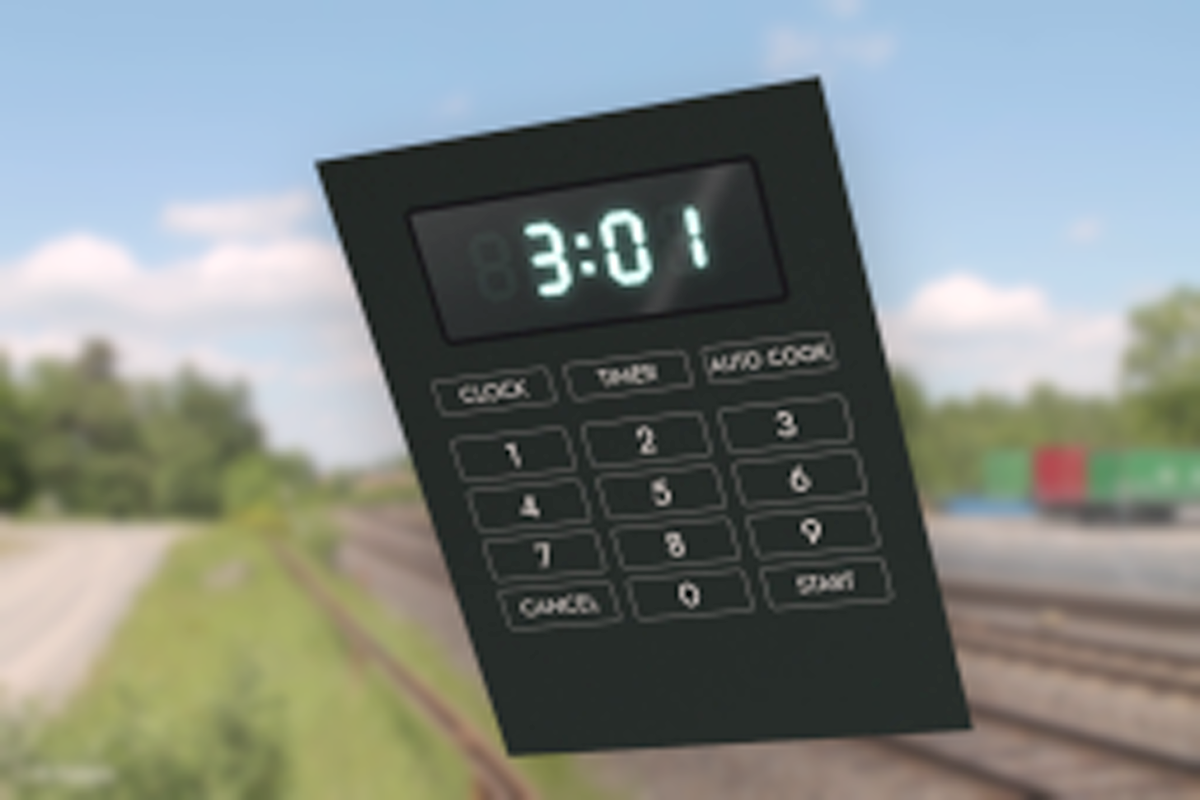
3:01
